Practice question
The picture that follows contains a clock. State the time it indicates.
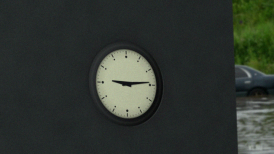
9:14
